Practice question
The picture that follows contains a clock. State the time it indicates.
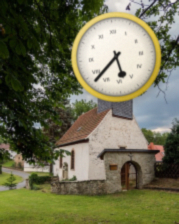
5:38
